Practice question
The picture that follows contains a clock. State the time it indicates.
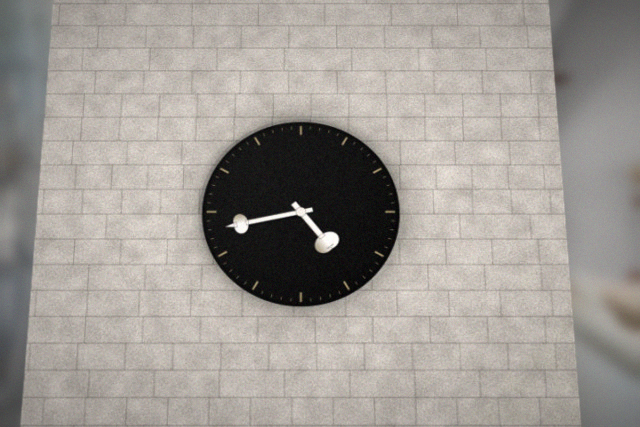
4:43
